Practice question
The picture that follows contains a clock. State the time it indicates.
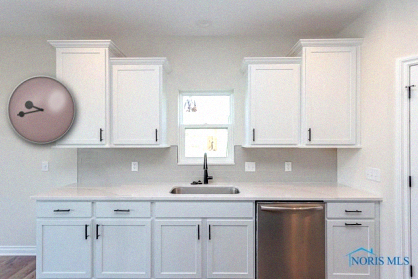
9:43
